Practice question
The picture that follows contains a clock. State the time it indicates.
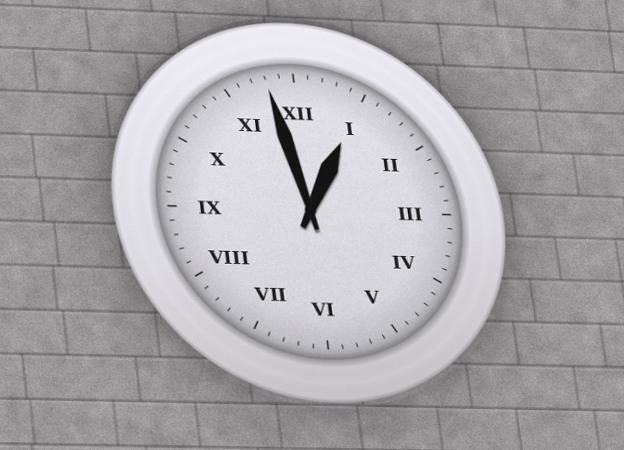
12:58
